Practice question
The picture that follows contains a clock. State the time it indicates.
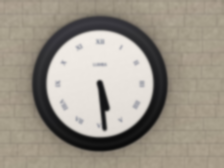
5:29
